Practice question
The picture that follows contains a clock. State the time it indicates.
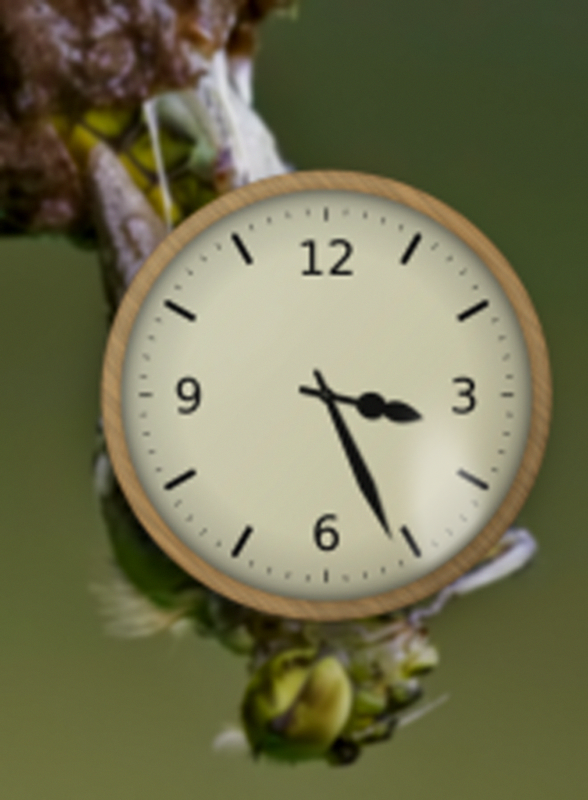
3:26
